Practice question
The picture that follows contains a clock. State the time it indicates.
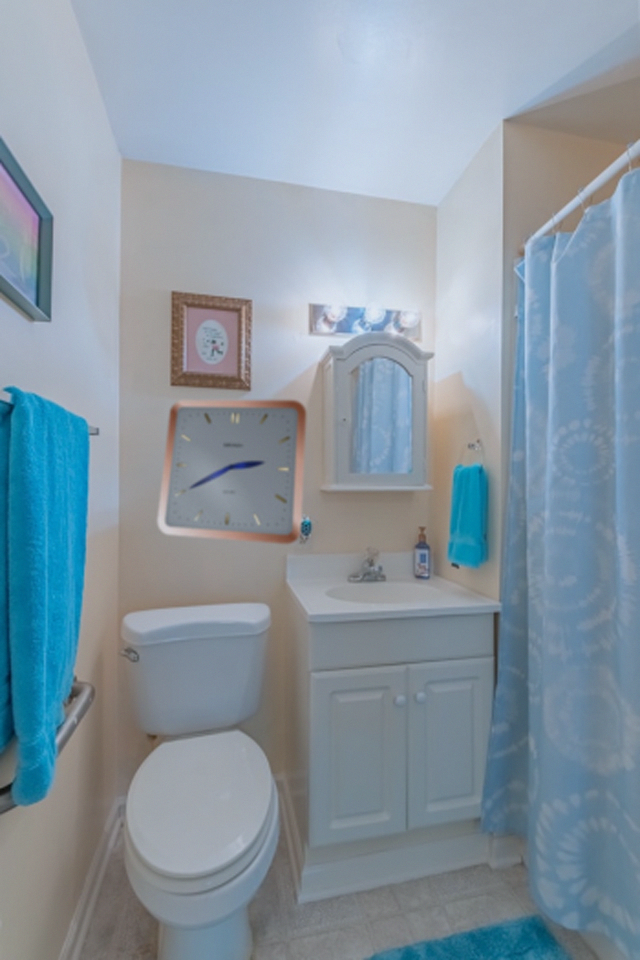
2:40
